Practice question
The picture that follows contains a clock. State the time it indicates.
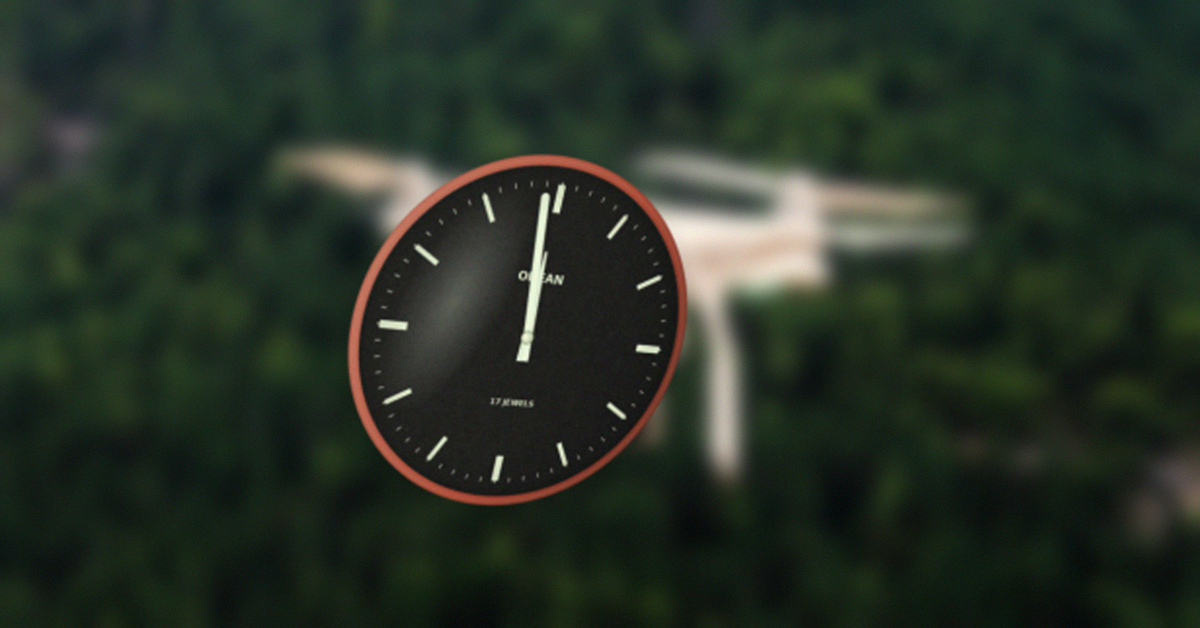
11:59
